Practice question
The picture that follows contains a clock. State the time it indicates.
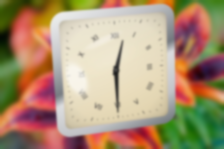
12:30
